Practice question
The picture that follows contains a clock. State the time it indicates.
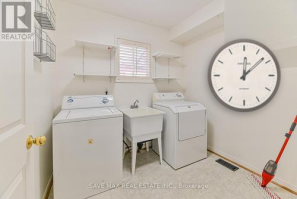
12:08
